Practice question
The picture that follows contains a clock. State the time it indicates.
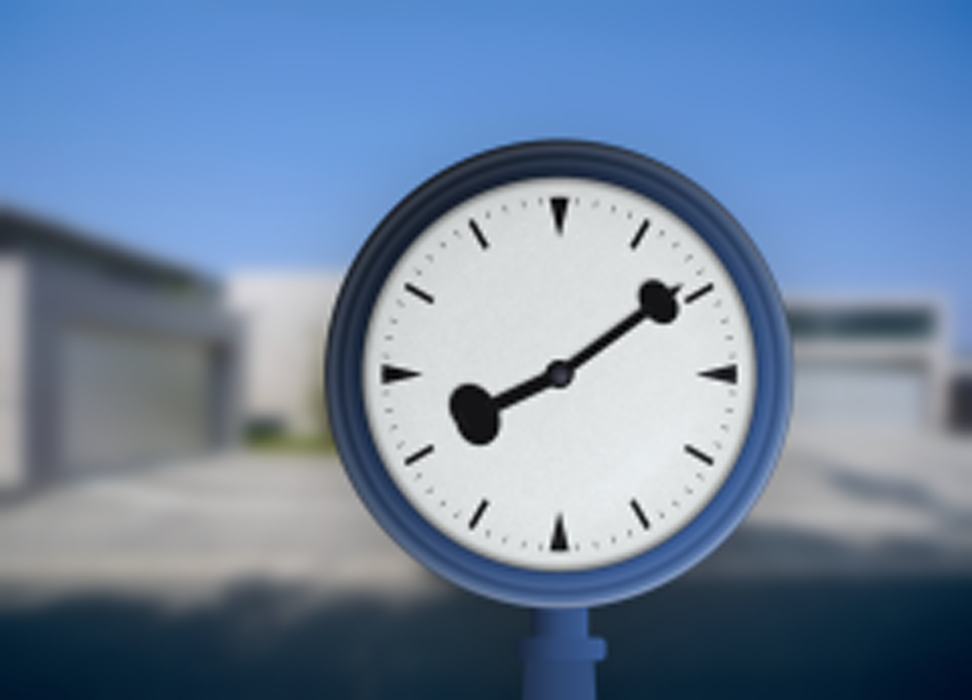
8:09
